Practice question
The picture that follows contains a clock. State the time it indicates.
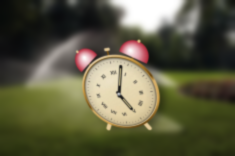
5:03
